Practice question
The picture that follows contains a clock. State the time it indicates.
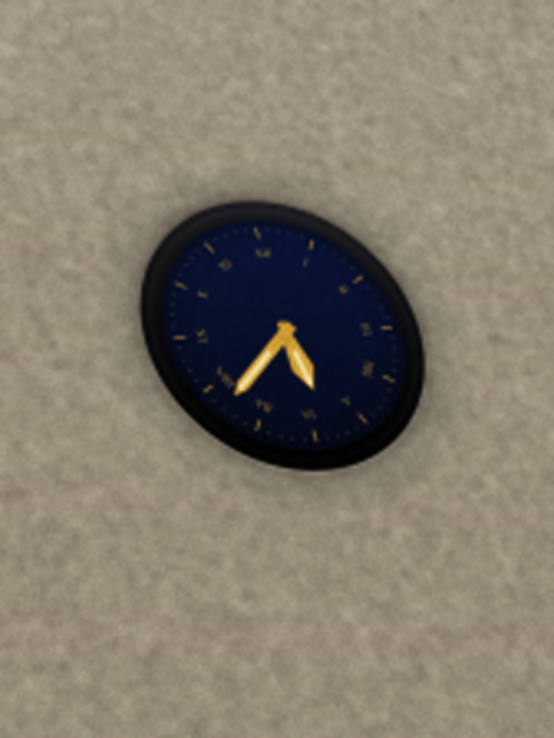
5:38
